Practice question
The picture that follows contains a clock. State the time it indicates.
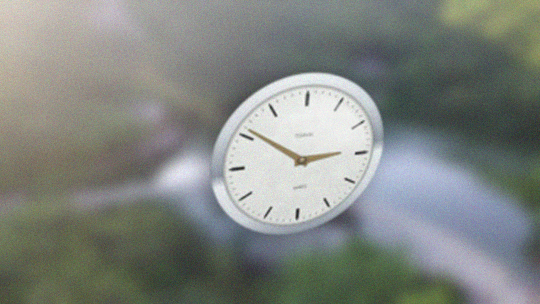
2:51
